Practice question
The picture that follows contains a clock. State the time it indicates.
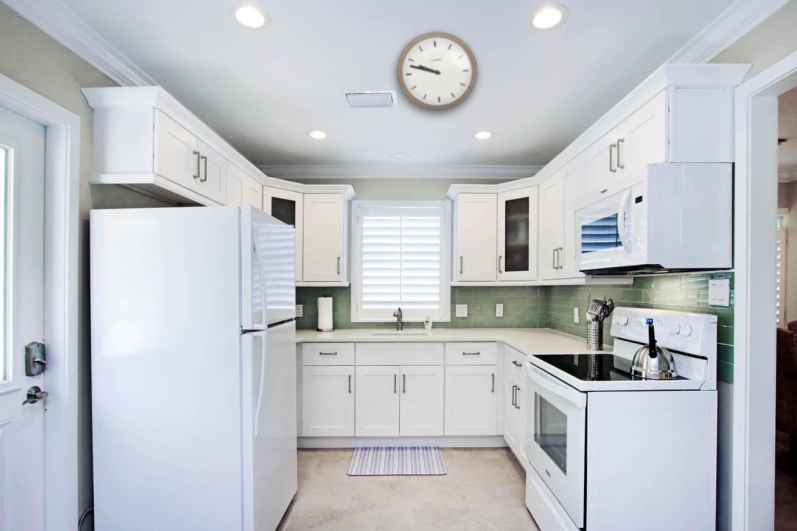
9:48
